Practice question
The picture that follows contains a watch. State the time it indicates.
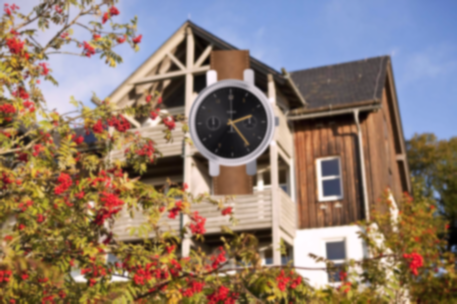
2:24
